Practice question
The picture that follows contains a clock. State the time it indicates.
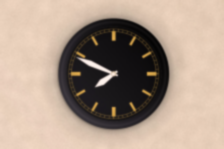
7:49
